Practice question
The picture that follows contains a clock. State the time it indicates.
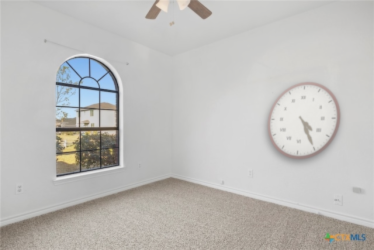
4:25
